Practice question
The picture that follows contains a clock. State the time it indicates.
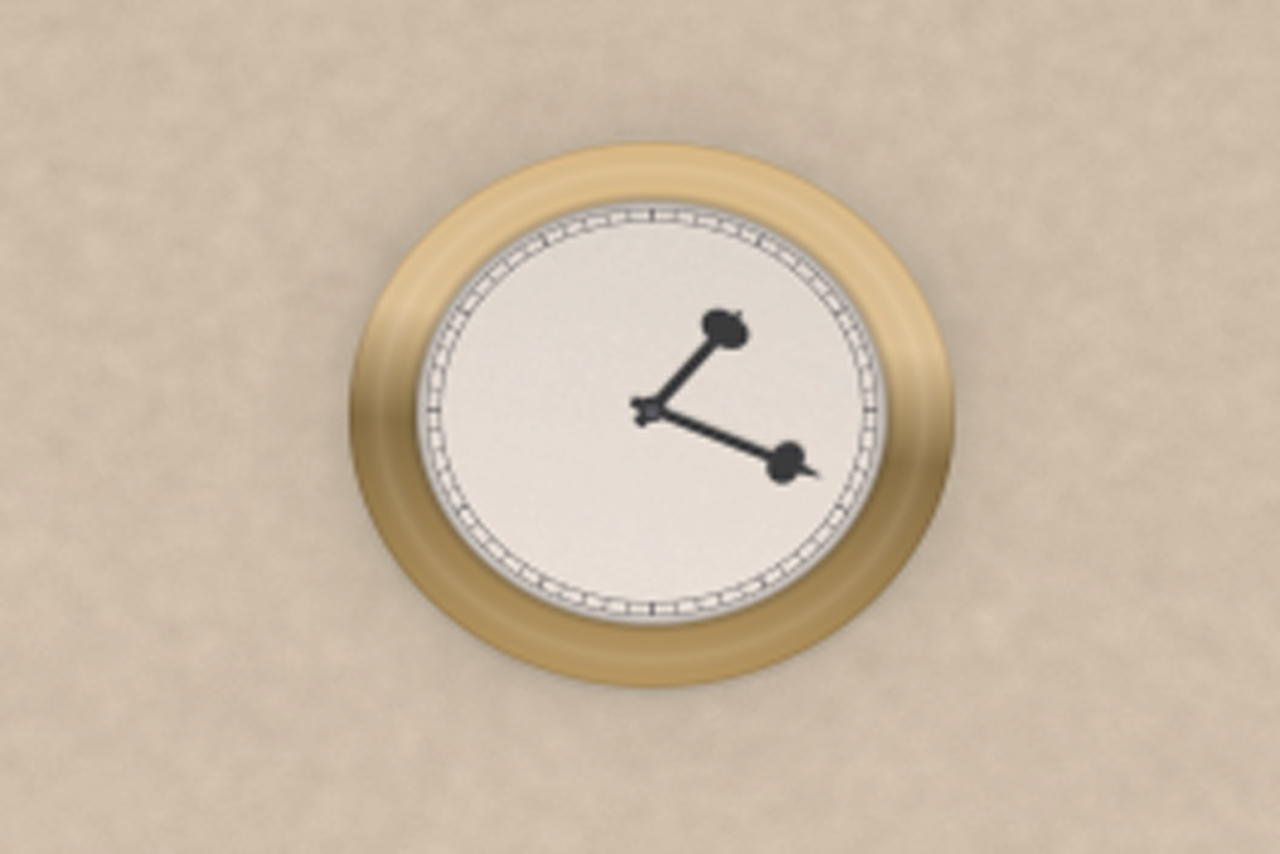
1:19
